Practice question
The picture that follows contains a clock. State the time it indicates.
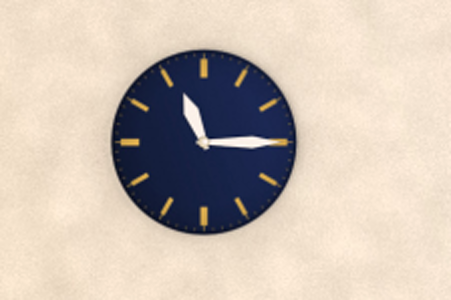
11:15
